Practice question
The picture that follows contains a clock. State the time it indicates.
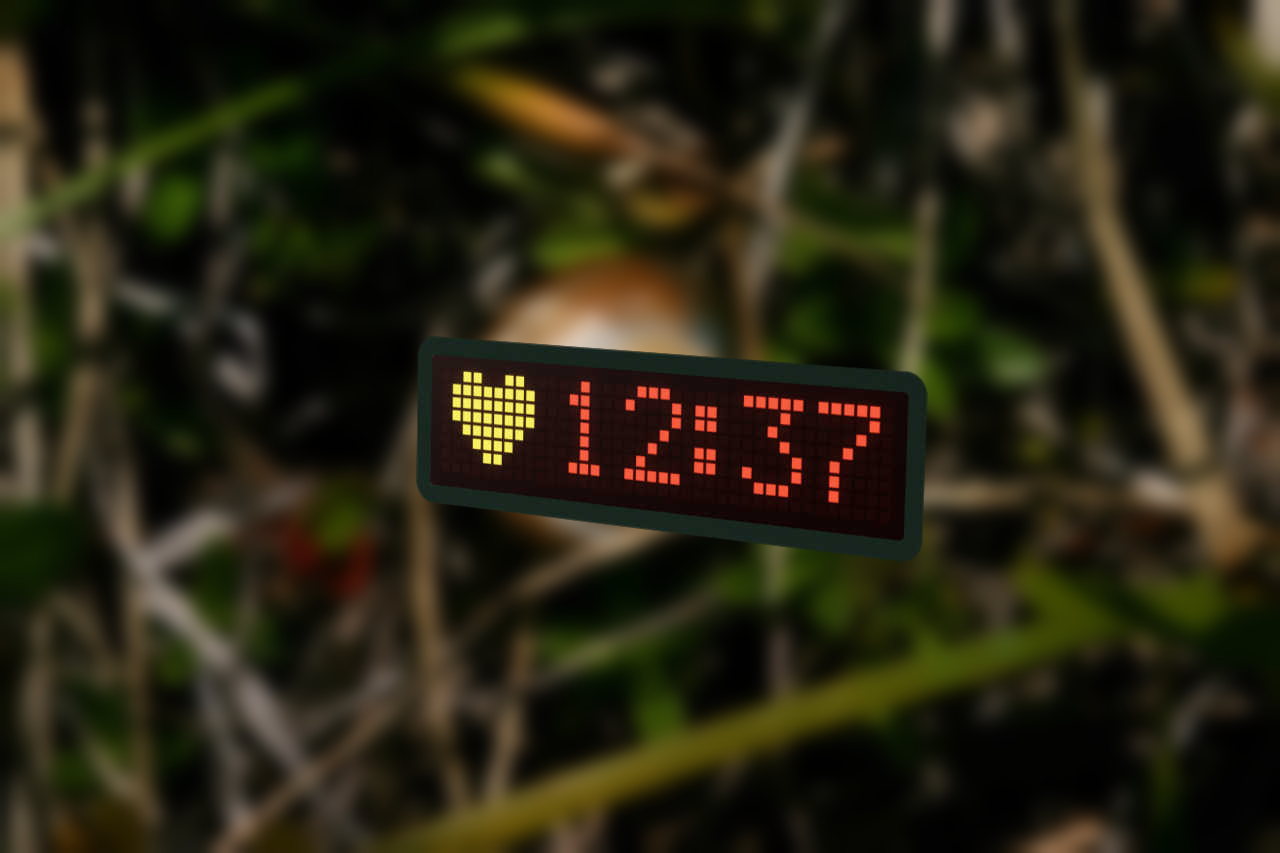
12:37
